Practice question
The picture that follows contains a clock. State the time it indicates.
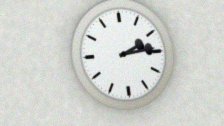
2:14
